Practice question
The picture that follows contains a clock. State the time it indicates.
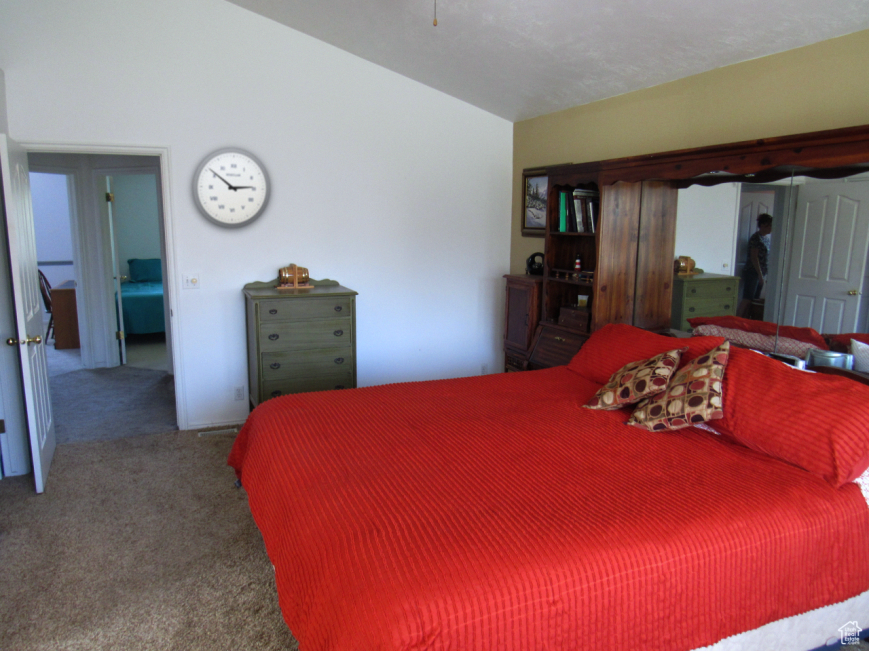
2:51
